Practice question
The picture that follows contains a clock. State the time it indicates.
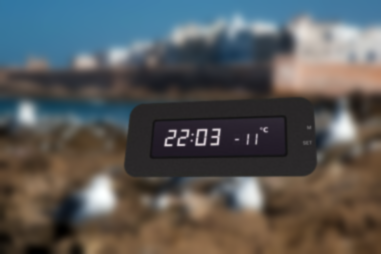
22:03
